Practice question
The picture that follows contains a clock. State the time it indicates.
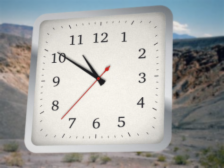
10:50:37
